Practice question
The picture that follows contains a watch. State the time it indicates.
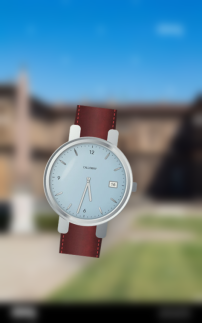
5:32
